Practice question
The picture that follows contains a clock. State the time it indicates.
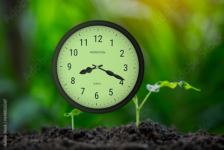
8:19
